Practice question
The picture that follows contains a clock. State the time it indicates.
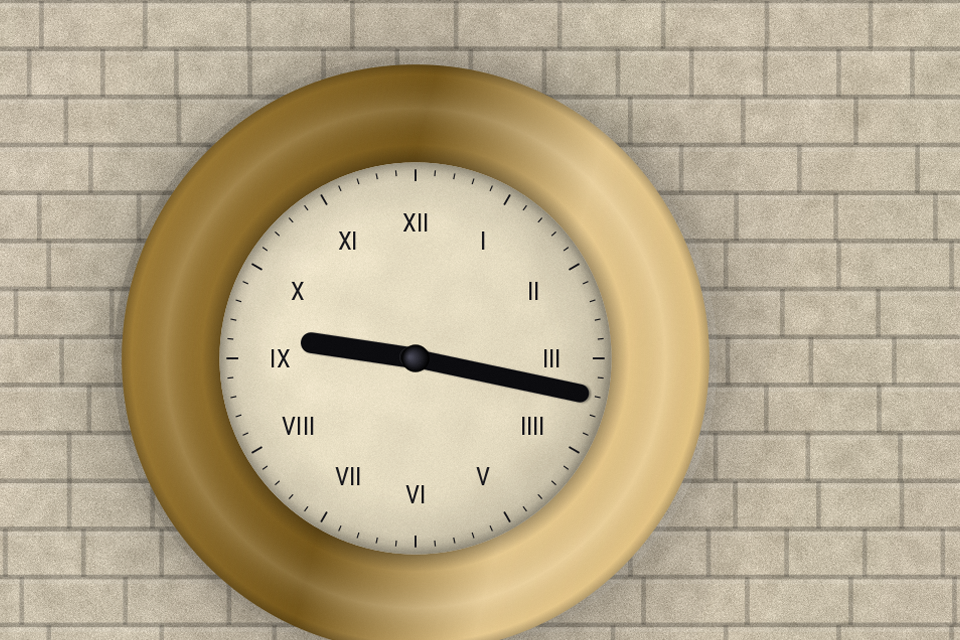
9:17
